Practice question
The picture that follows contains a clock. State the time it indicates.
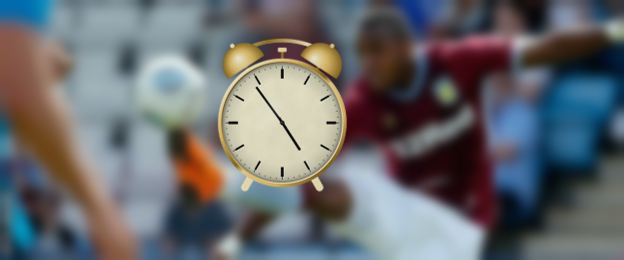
4:54
